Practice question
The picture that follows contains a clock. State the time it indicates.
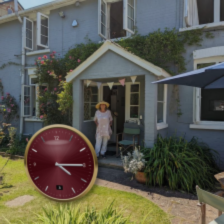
4:15
